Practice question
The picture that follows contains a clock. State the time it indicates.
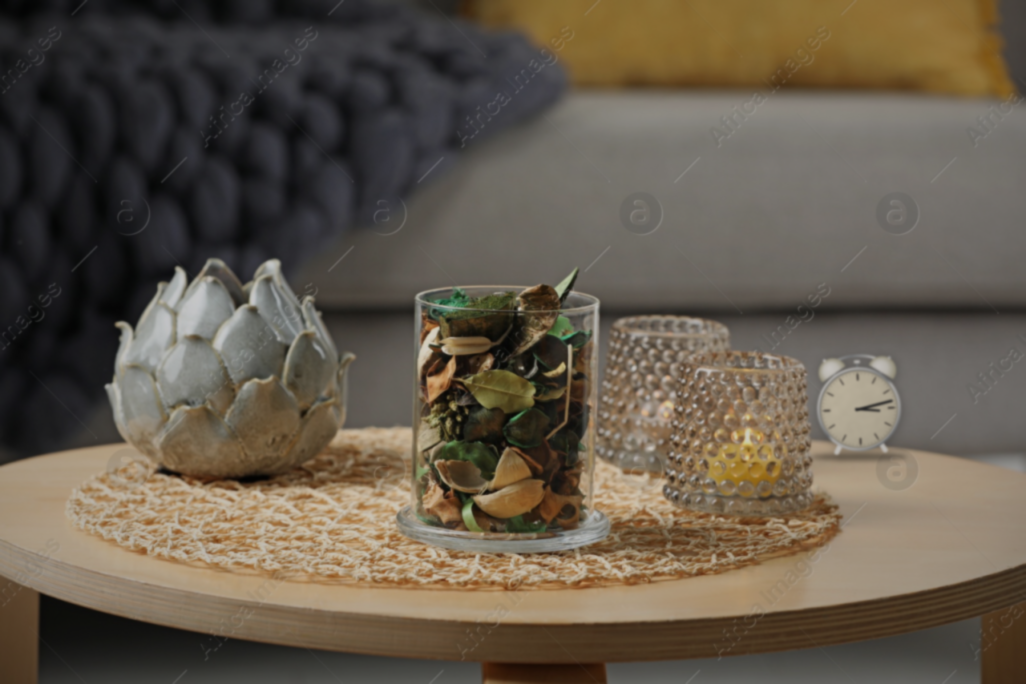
3:13
